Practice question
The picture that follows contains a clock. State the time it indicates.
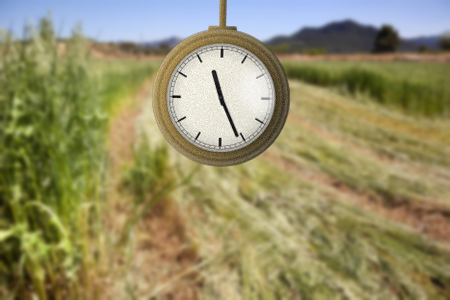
11:26
